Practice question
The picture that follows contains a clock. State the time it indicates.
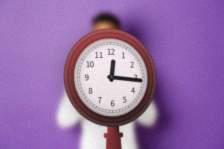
12:16
